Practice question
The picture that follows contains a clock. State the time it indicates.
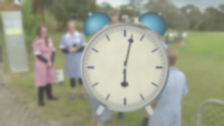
6:02
